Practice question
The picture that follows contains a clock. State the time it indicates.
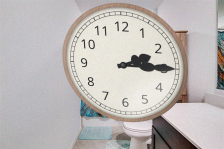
2:15
